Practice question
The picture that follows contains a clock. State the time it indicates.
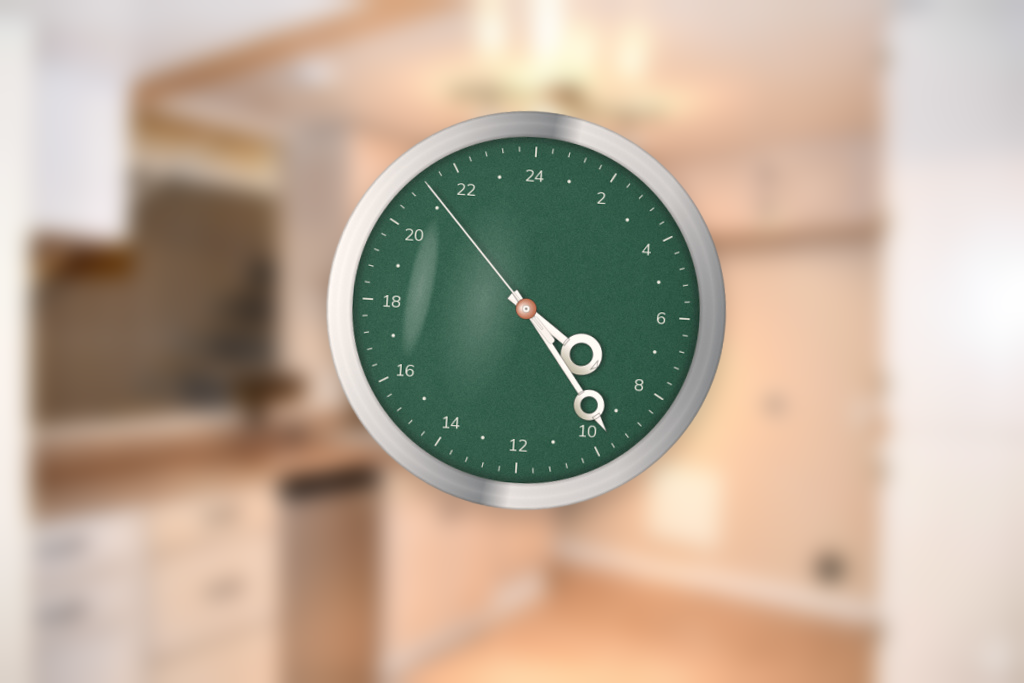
8:23:53
